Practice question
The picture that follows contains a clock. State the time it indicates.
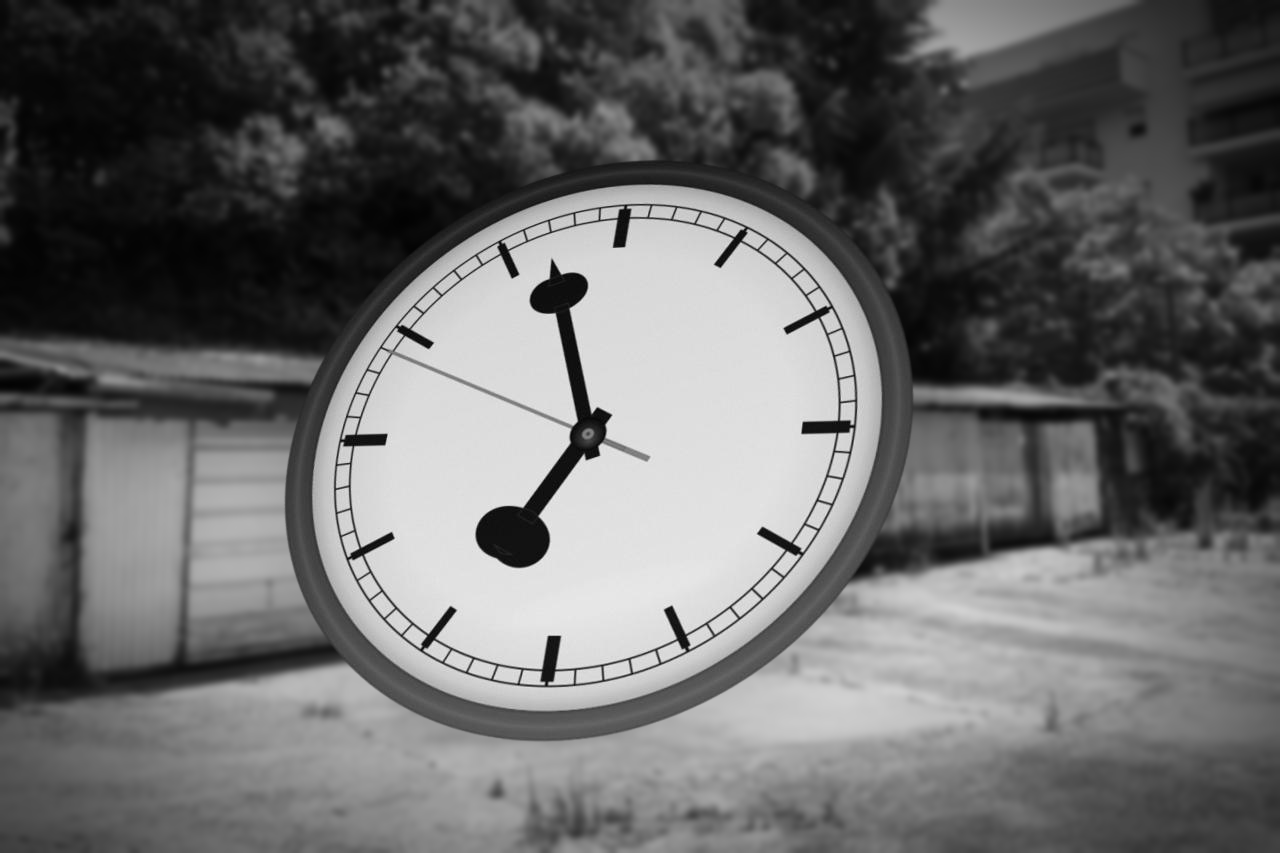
6:56:49
